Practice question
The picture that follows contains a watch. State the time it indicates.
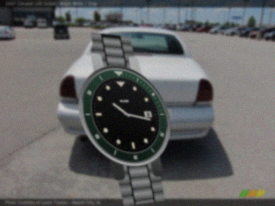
10:17
